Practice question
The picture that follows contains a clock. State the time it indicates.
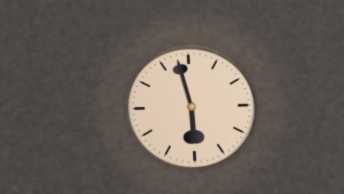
5:58
